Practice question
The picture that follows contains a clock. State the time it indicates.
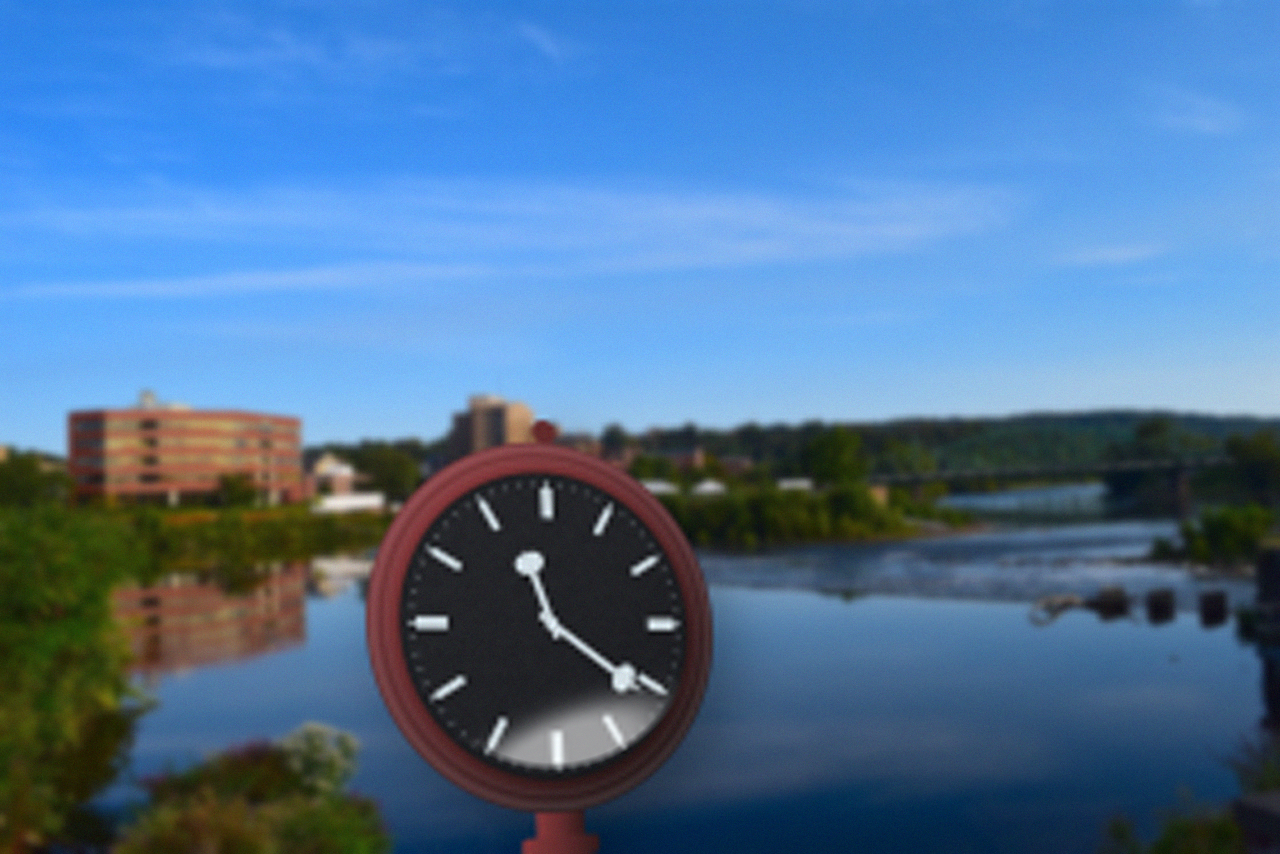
11:21
